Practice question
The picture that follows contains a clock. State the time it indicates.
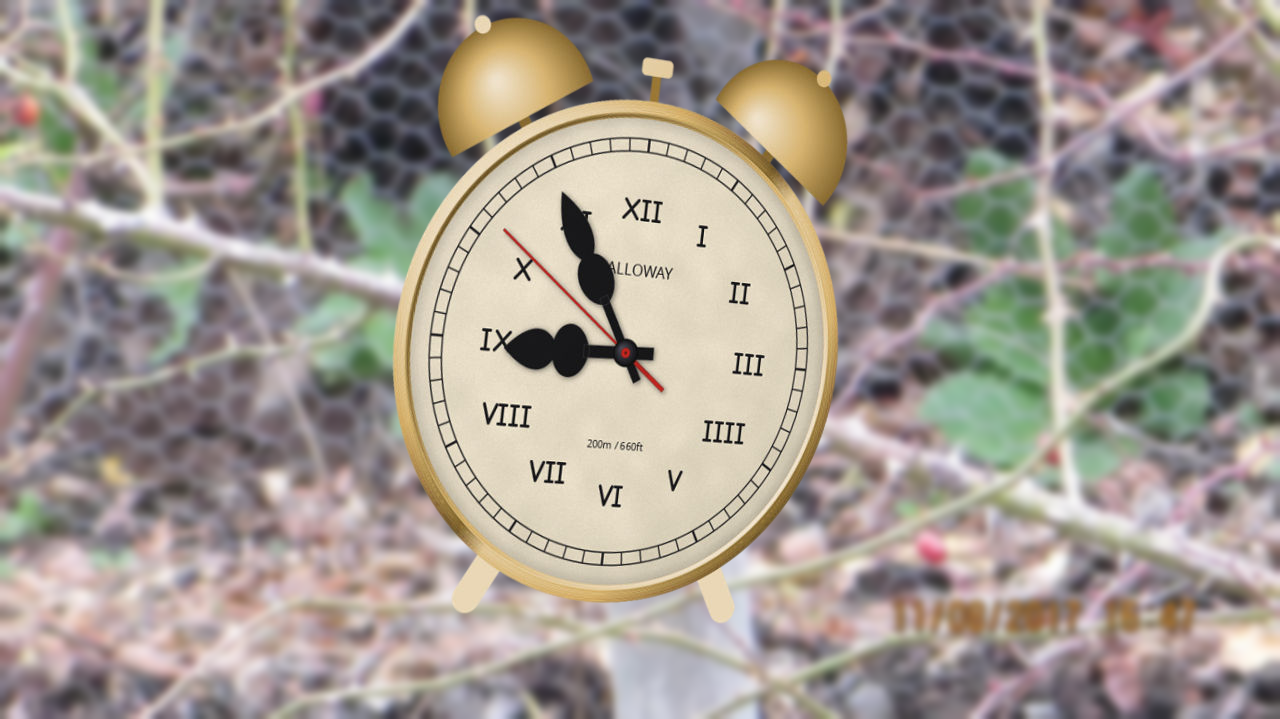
8:54:51
